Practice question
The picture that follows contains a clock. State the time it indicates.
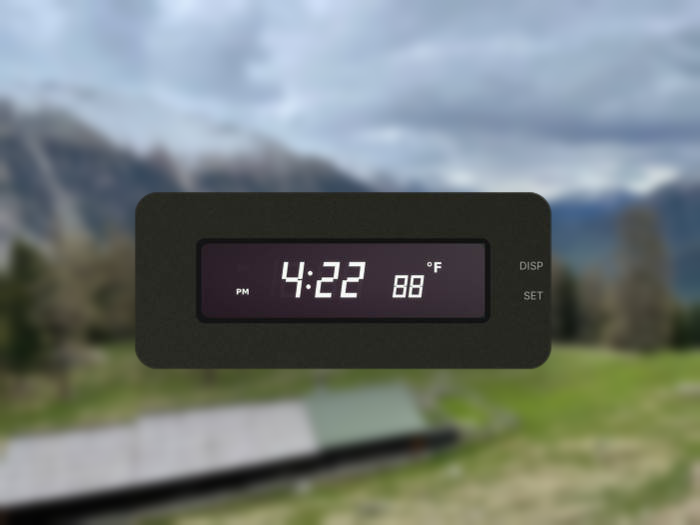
4:22
